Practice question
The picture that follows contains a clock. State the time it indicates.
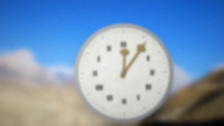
12:06
